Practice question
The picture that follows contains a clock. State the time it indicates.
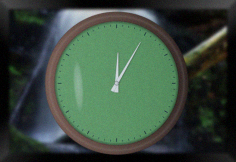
12:05
